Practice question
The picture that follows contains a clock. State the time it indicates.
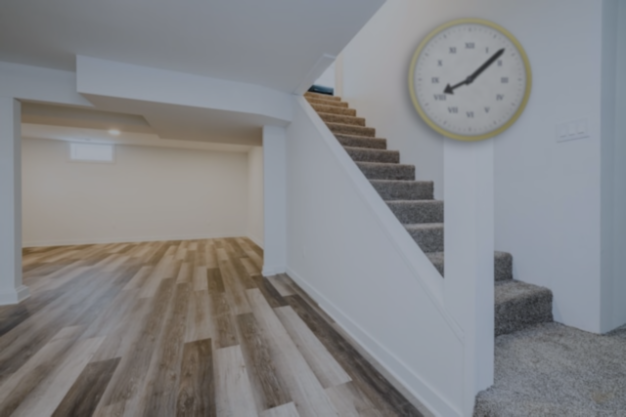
8:08
